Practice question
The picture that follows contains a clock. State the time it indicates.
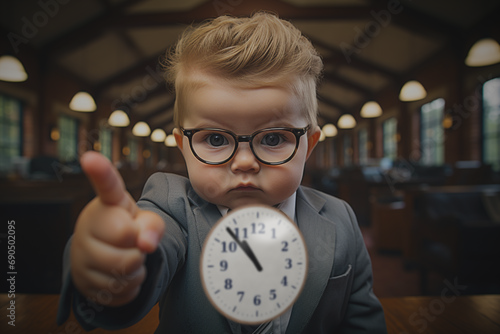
10:53
